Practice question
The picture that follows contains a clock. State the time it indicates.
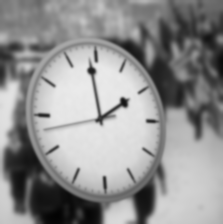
1:58:43
